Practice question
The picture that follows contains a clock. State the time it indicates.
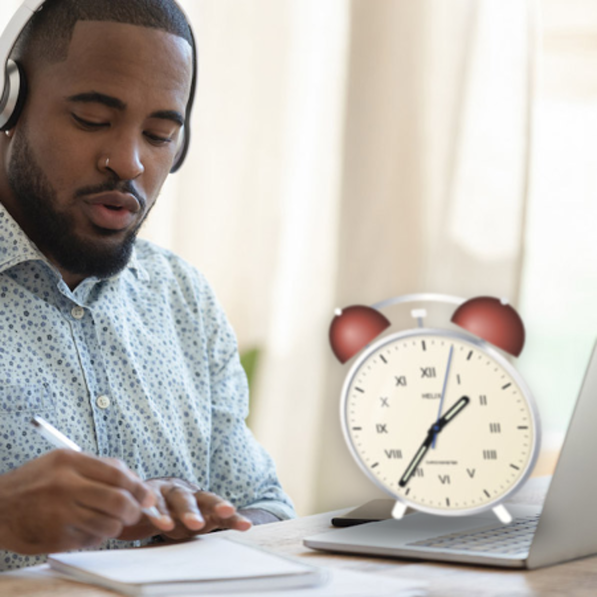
1:36:03
